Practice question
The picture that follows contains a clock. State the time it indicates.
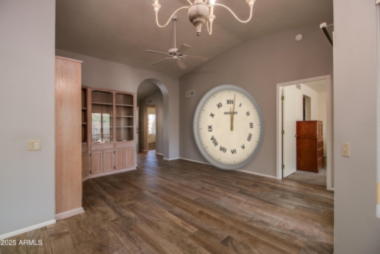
12:02
